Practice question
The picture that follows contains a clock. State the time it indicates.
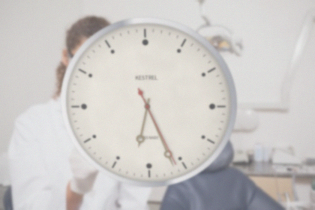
6:26:26
